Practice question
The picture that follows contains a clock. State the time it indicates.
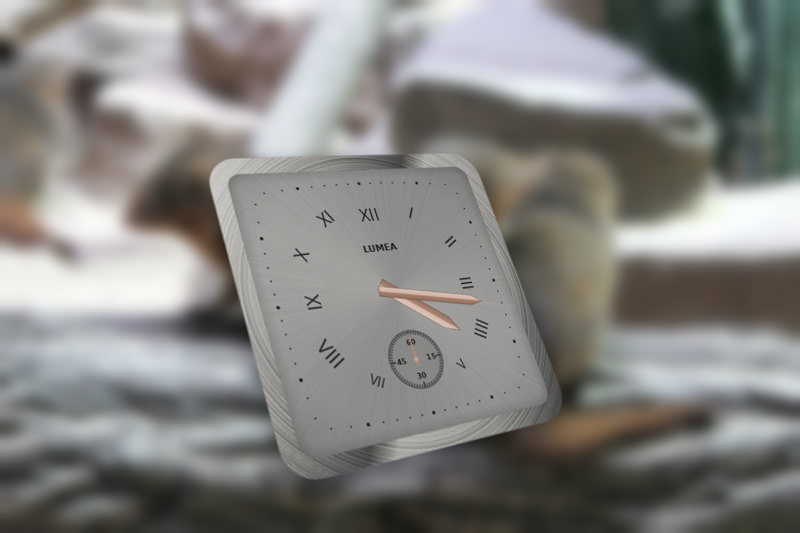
4:17
